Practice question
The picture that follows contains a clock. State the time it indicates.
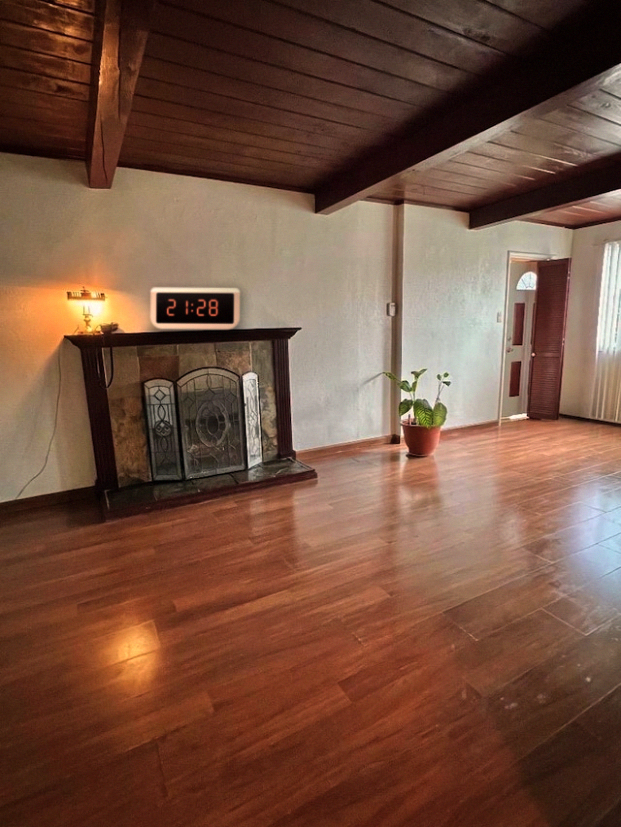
21:28
